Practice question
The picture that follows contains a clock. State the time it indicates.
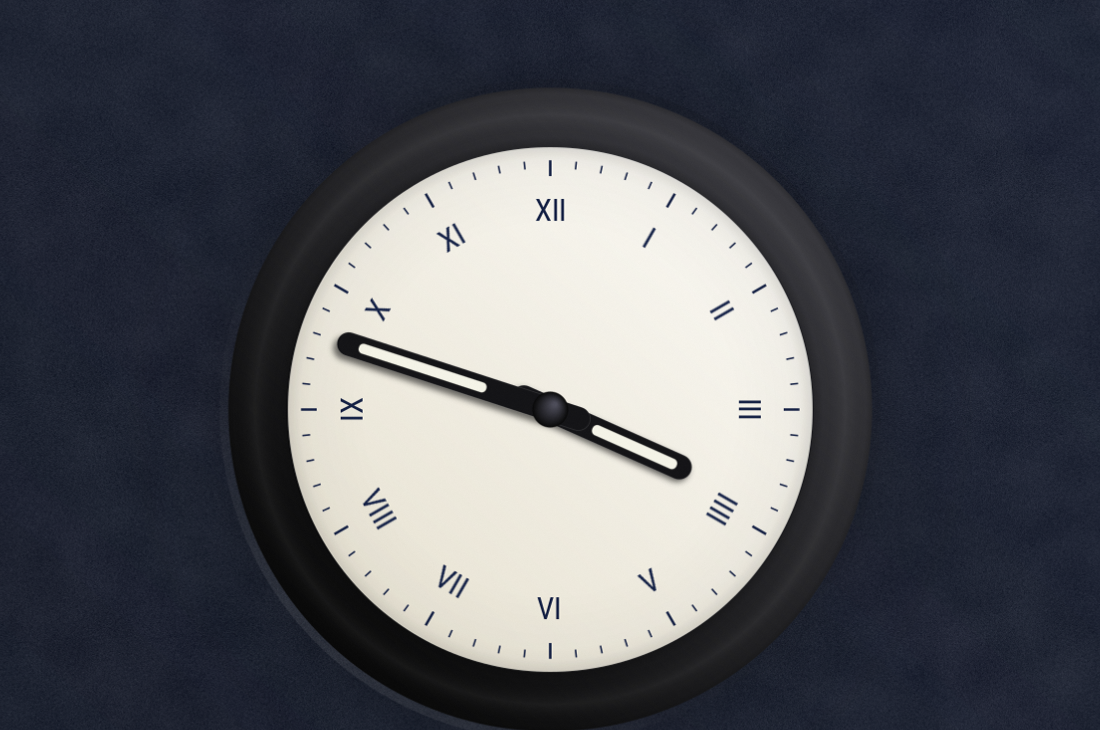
3:48
